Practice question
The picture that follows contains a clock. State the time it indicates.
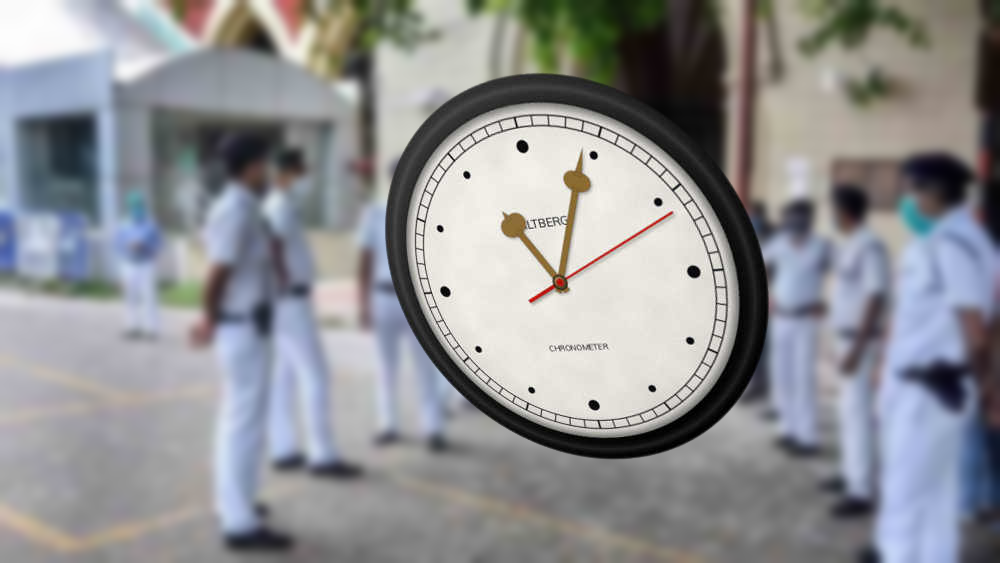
11:04:11
